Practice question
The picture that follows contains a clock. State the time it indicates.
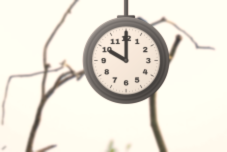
10:00
